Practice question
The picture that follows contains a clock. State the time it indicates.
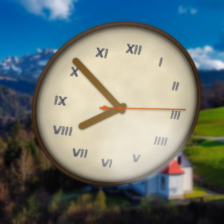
7:51:14
